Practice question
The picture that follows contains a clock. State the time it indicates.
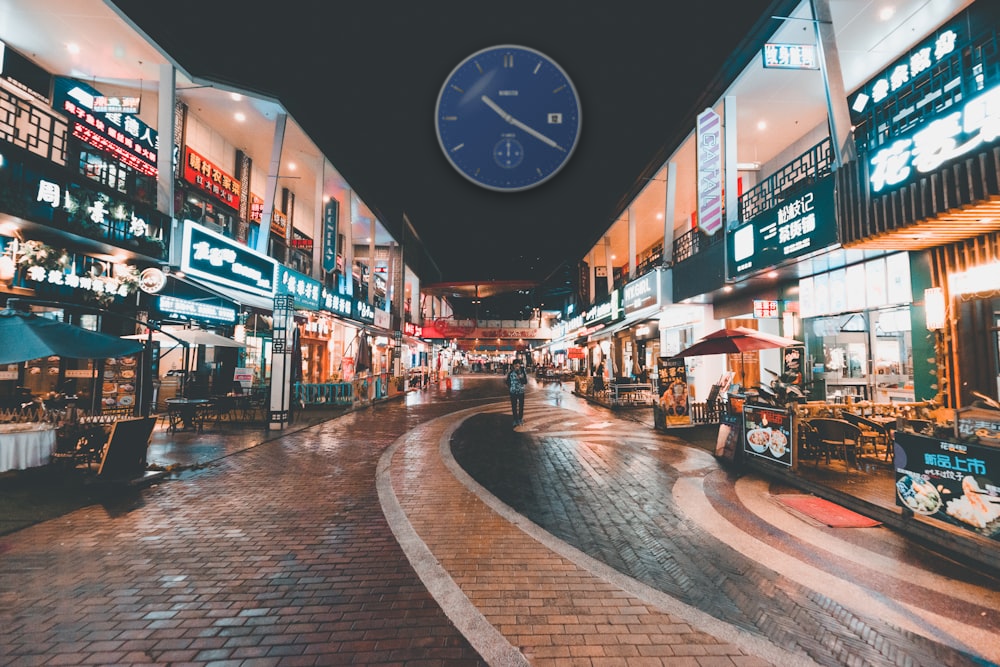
10:20
